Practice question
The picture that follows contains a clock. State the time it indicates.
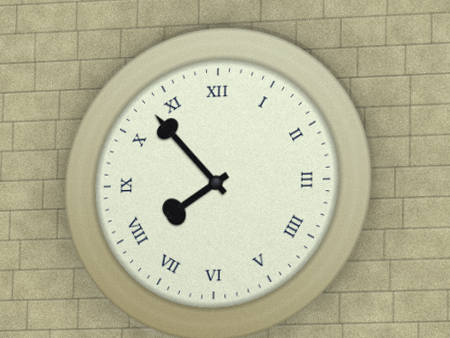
7:53
